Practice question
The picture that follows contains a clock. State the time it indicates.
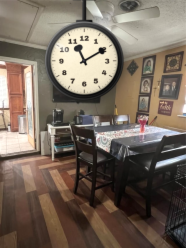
11:10
